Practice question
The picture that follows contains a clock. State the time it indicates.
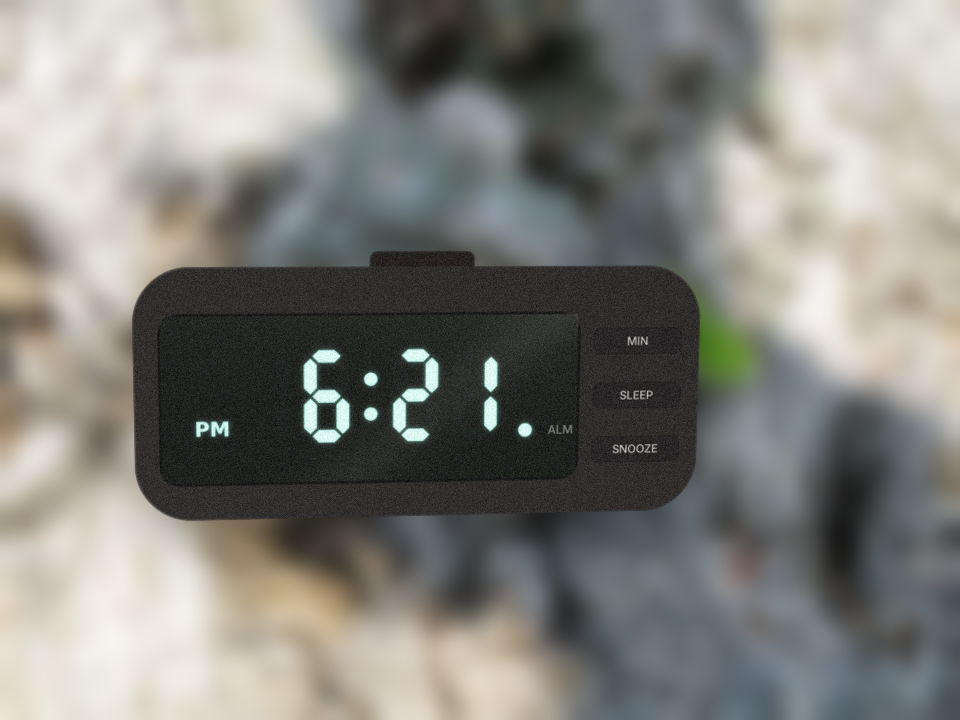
6:21
